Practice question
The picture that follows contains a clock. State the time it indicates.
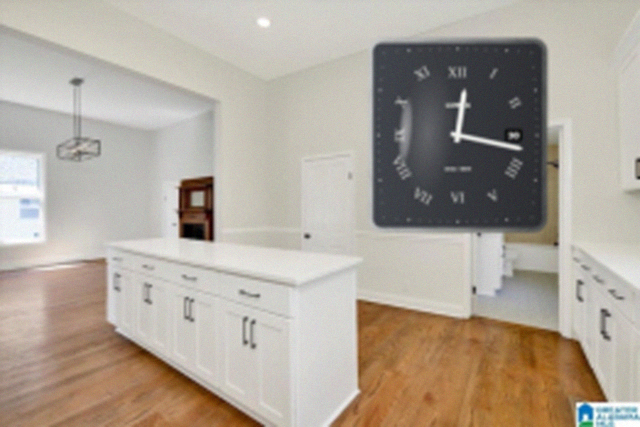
12:17
